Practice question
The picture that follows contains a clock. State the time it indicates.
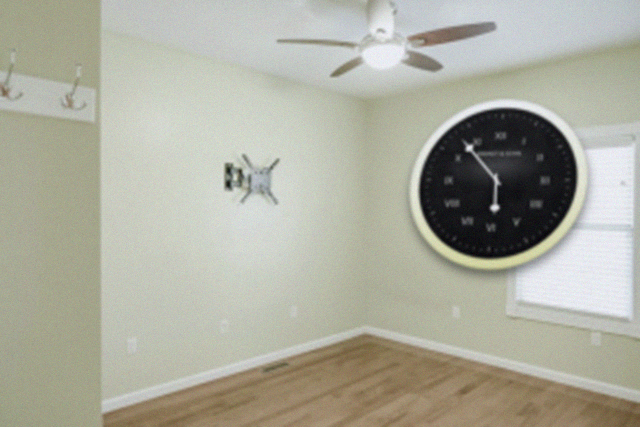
5:53
